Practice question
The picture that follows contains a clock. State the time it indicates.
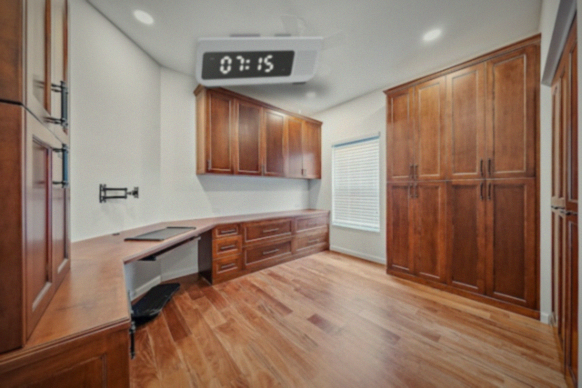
7:15
